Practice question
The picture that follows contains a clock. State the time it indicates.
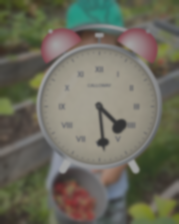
4:29
